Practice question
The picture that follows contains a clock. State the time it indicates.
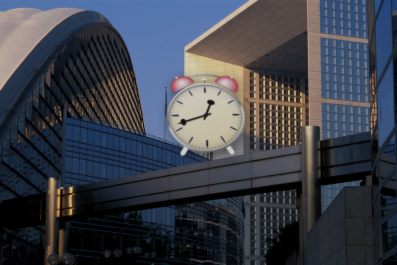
12:42
